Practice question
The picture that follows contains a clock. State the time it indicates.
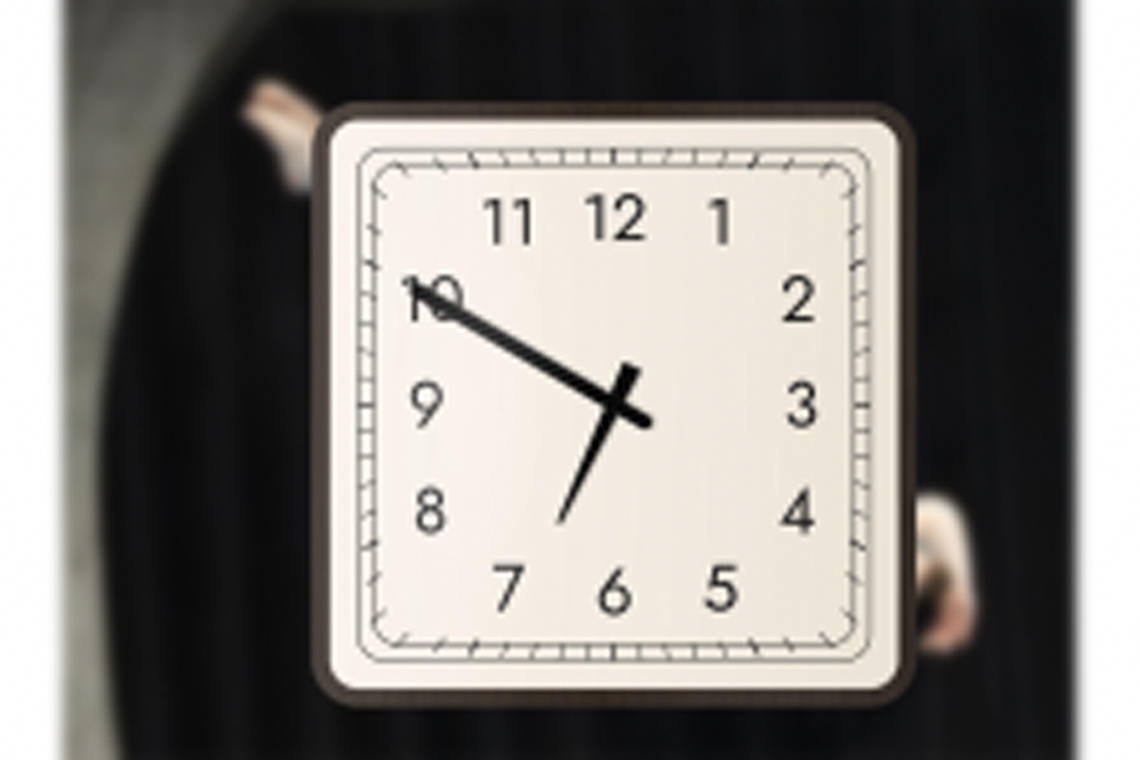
6:50
